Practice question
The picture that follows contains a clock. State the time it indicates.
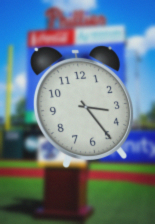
3:25
